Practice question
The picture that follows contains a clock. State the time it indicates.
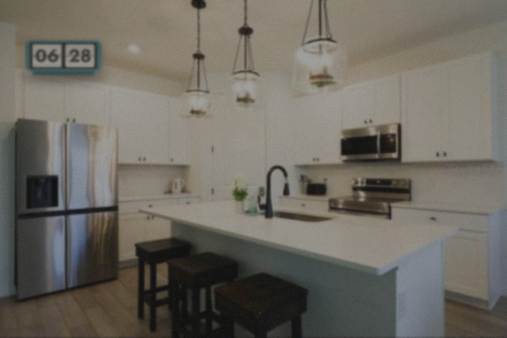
6:28
